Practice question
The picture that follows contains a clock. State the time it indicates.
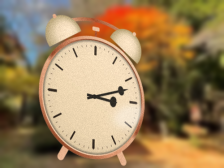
3:12
